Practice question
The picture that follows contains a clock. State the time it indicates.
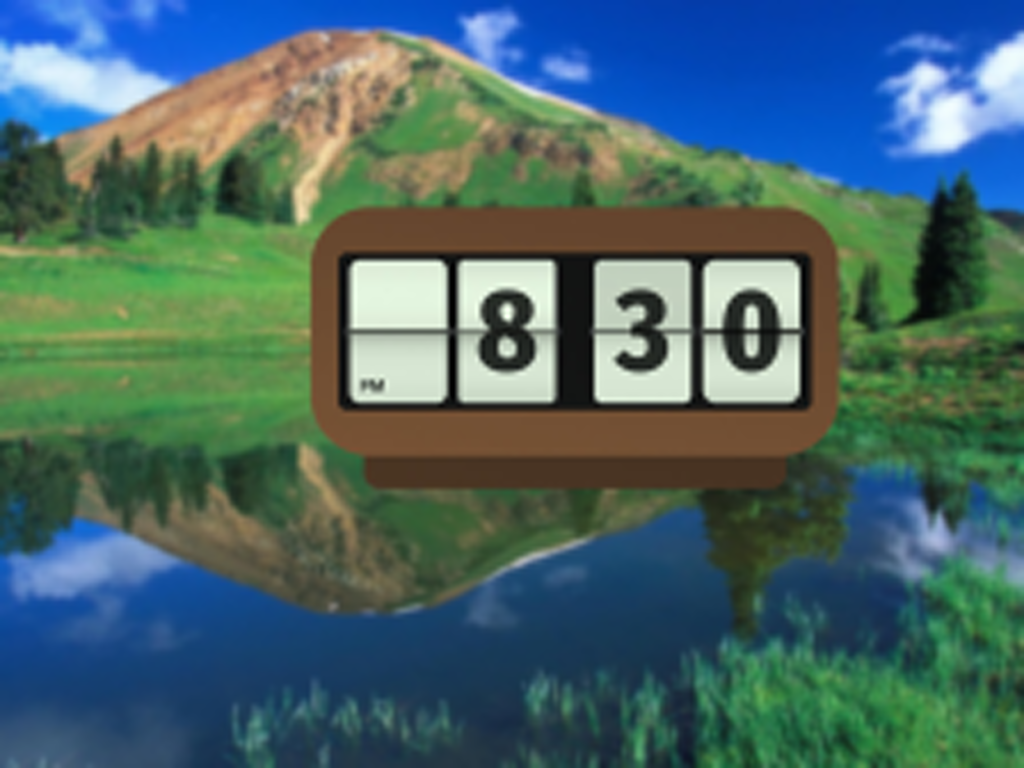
8:30
